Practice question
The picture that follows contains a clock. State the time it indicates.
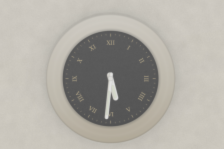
5:31
